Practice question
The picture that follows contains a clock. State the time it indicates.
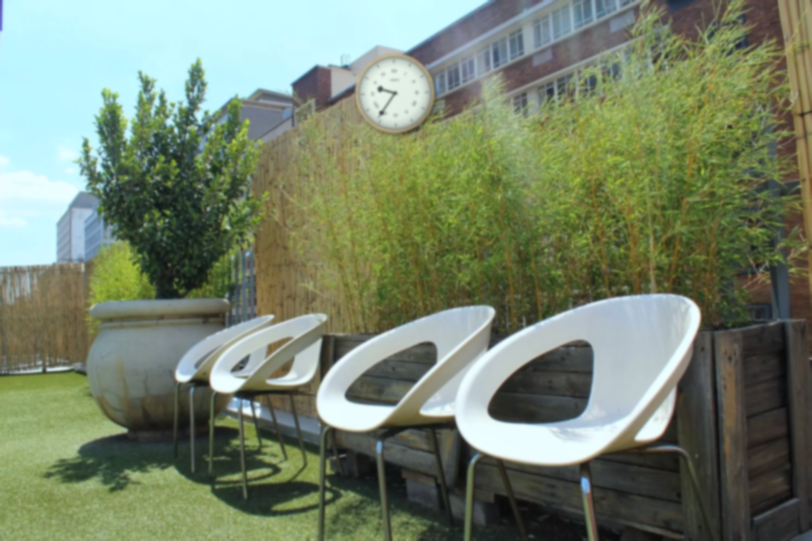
9:36
